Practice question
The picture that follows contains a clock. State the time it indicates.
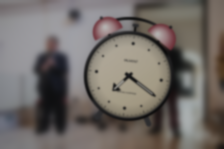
7:20
